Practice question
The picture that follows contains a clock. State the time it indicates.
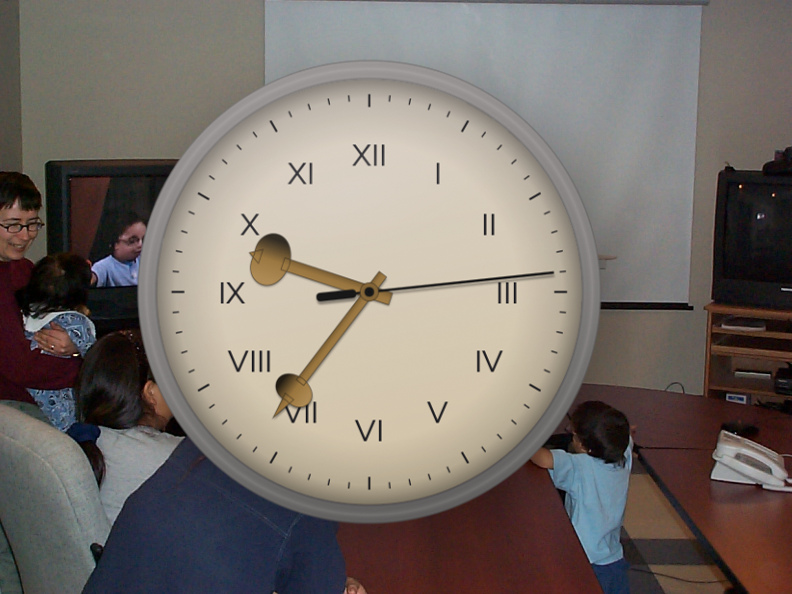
9:36:14
